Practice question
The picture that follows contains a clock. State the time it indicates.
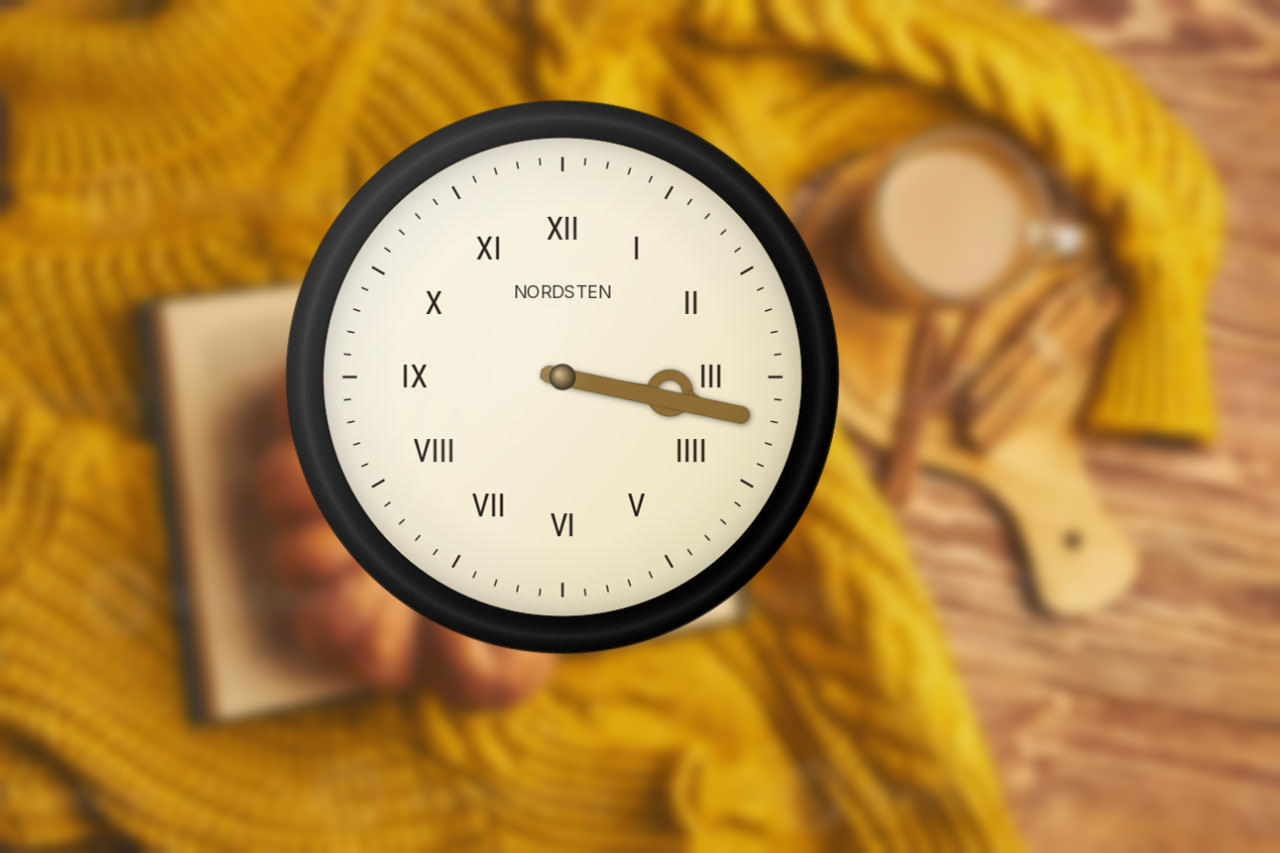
3:17
